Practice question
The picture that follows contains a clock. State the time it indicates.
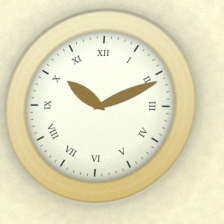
10:11
